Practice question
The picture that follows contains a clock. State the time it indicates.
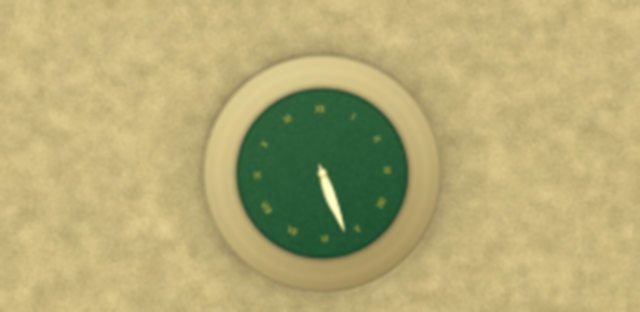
5:27
